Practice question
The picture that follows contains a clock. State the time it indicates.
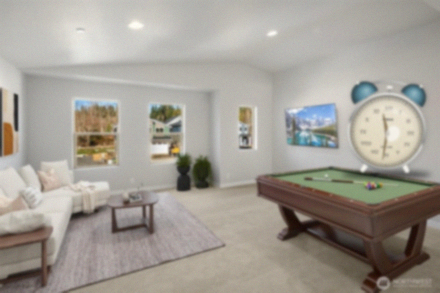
11:31
